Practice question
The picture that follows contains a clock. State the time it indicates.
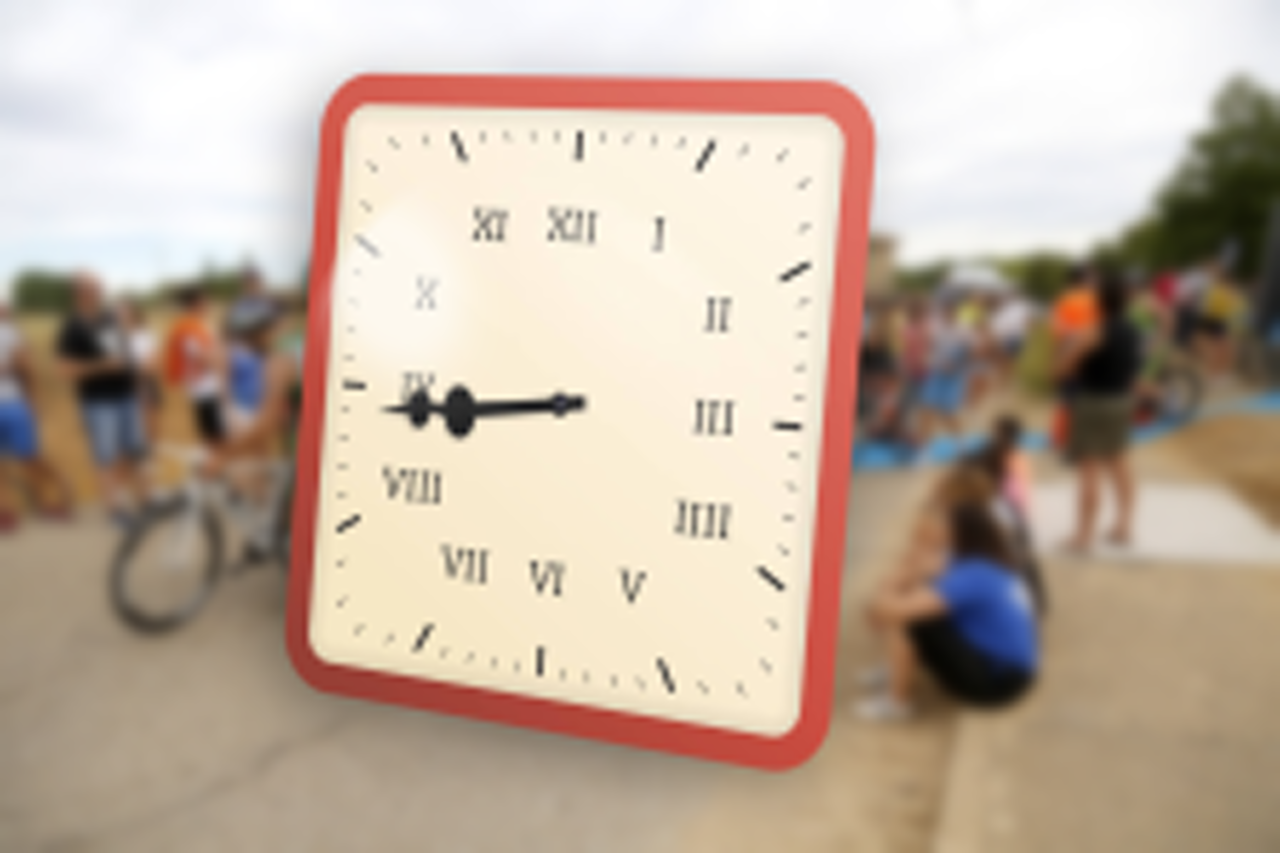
8:44
